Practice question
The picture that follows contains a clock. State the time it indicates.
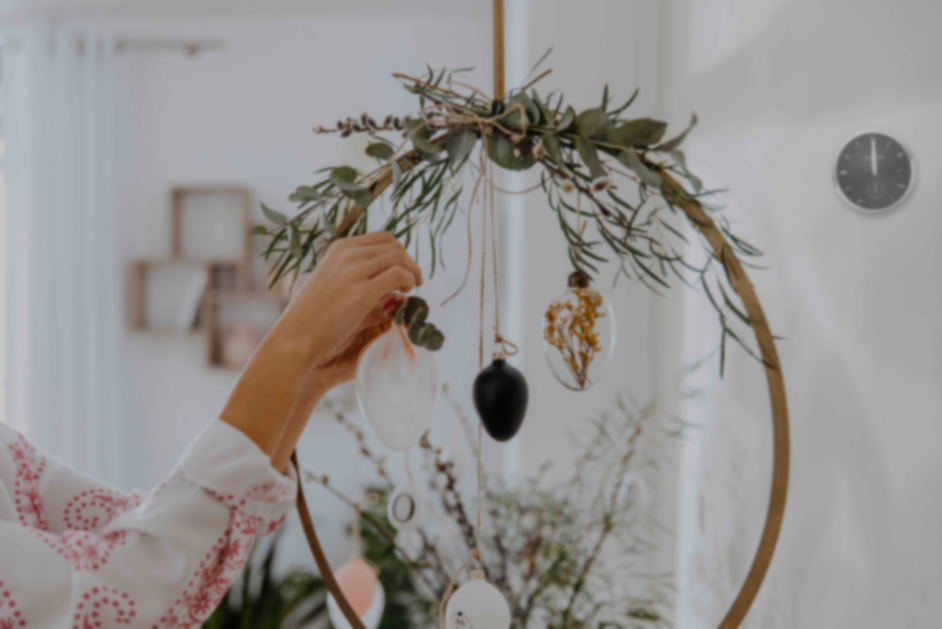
12:00
